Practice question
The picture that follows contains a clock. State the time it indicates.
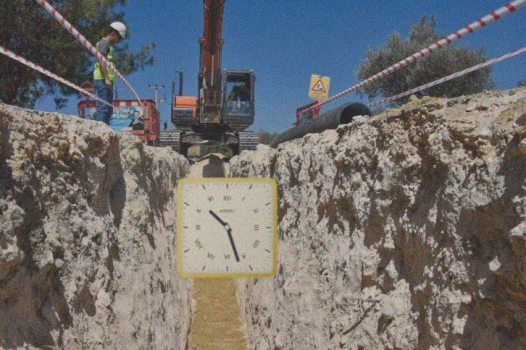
10:27
